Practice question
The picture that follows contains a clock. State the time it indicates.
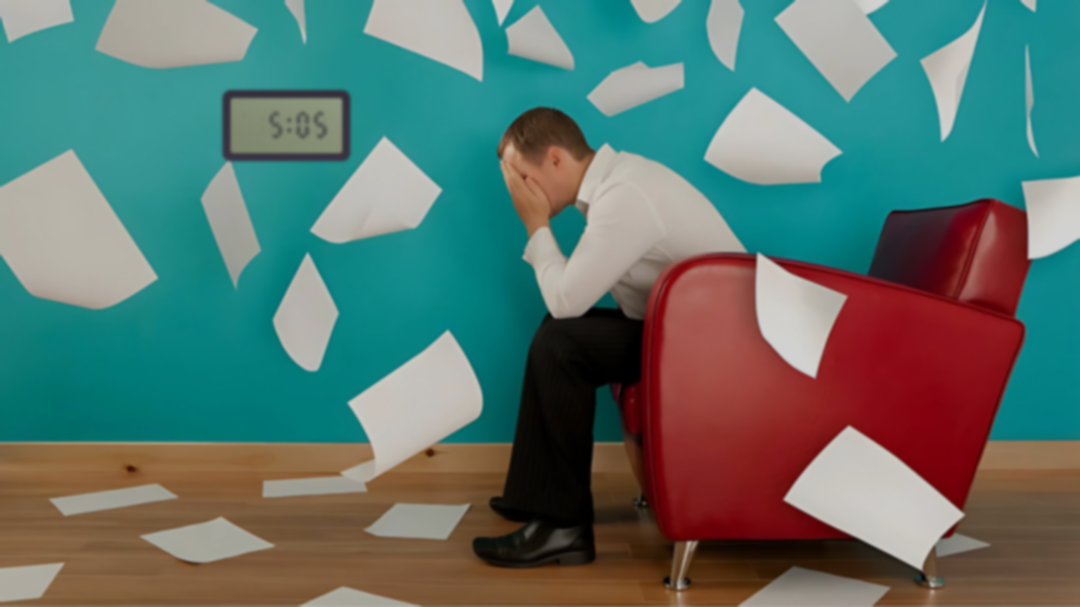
5:05
